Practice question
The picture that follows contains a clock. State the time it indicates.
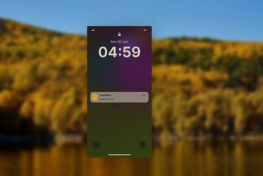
4:59
